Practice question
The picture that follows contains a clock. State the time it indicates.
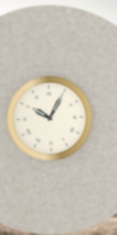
10:05
